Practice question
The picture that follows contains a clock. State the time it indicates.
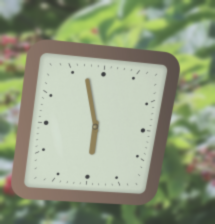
5:57
